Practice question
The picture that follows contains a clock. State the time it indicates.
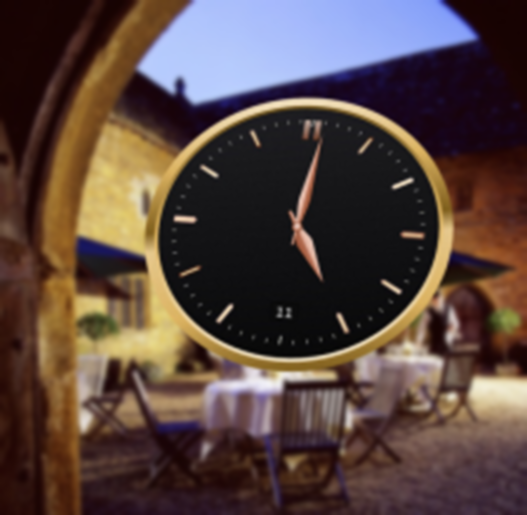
5:01
